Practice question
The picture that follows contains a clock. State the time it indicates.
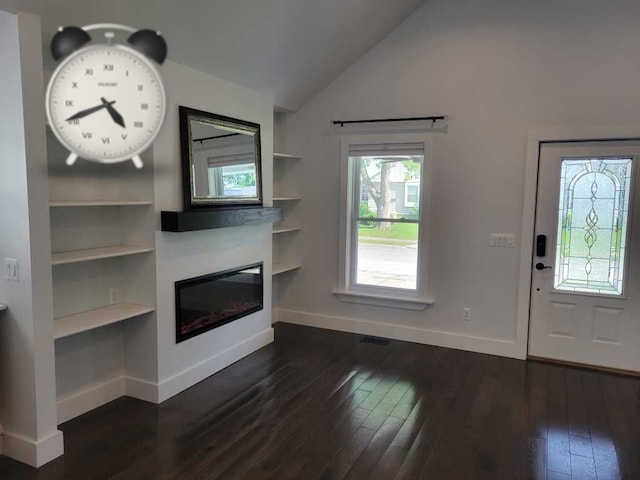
4:41
